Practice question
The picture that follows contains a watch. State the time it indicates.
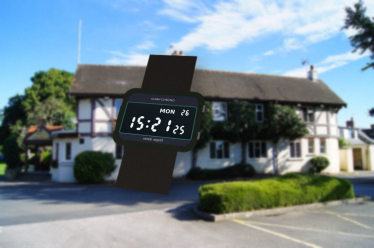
15:21:25
